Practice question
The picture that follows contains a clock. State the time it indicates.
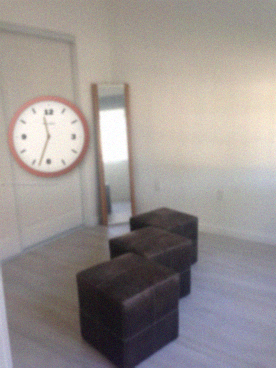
11:33
